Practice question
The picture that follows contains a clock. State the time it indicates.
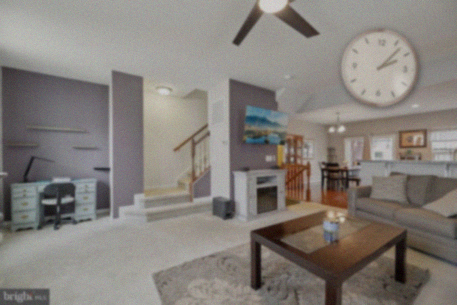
2:07
